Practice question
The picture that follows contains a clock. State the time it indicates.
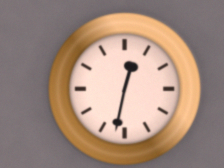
12:32
